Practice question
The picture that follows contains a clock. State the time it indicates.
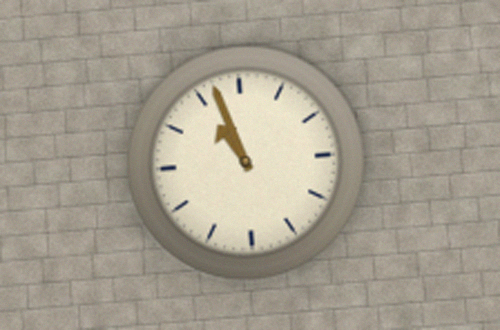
10:57
